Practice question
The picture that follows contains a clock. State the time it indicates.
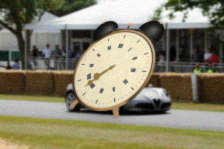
7:37
